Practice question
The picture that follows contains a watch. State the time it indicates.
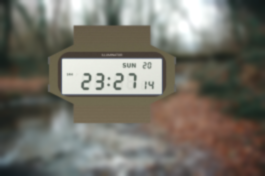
23:27:14
